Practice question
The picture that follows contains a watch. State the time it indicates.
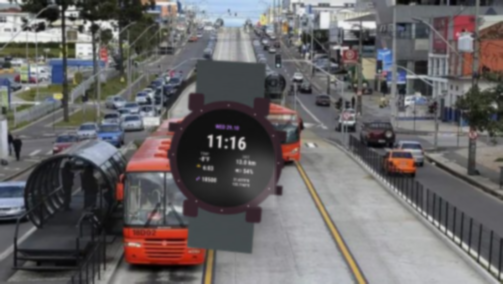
11:16
